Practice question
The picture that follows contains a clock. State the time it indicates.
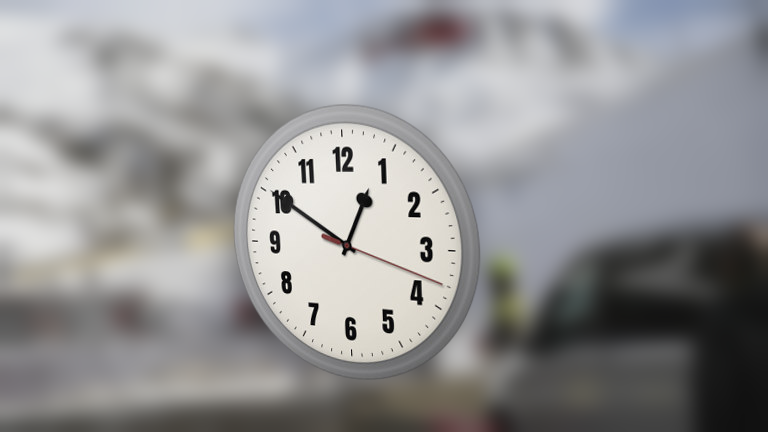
12:50:18
